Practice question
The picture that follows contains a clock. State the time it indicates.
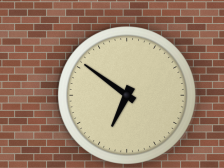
6:51
